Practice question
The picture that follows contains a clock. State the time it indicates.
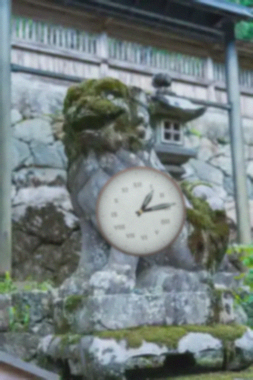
1:14
